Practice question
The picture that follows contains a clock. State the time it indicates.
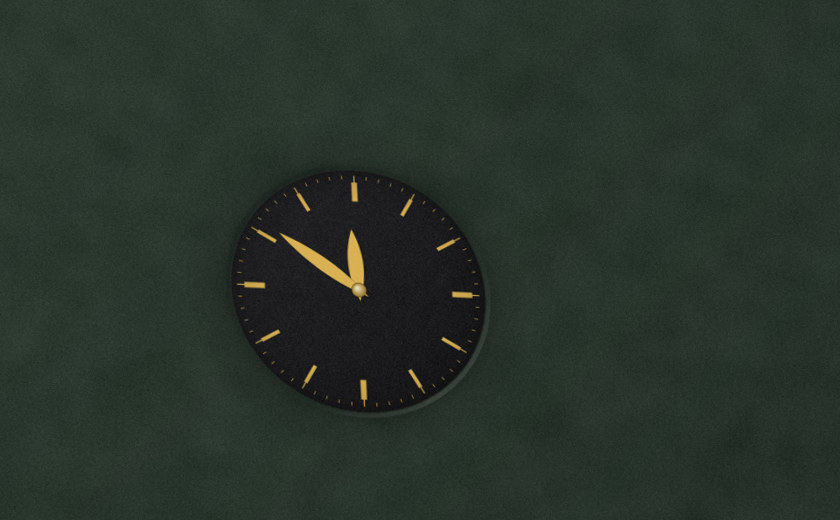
11:51
